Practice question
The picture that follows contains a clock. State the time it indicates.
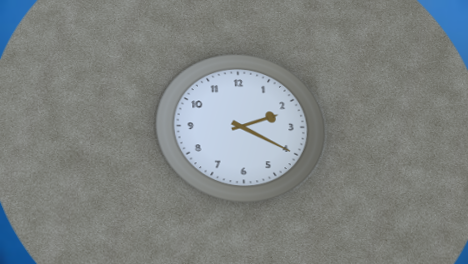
2:20
